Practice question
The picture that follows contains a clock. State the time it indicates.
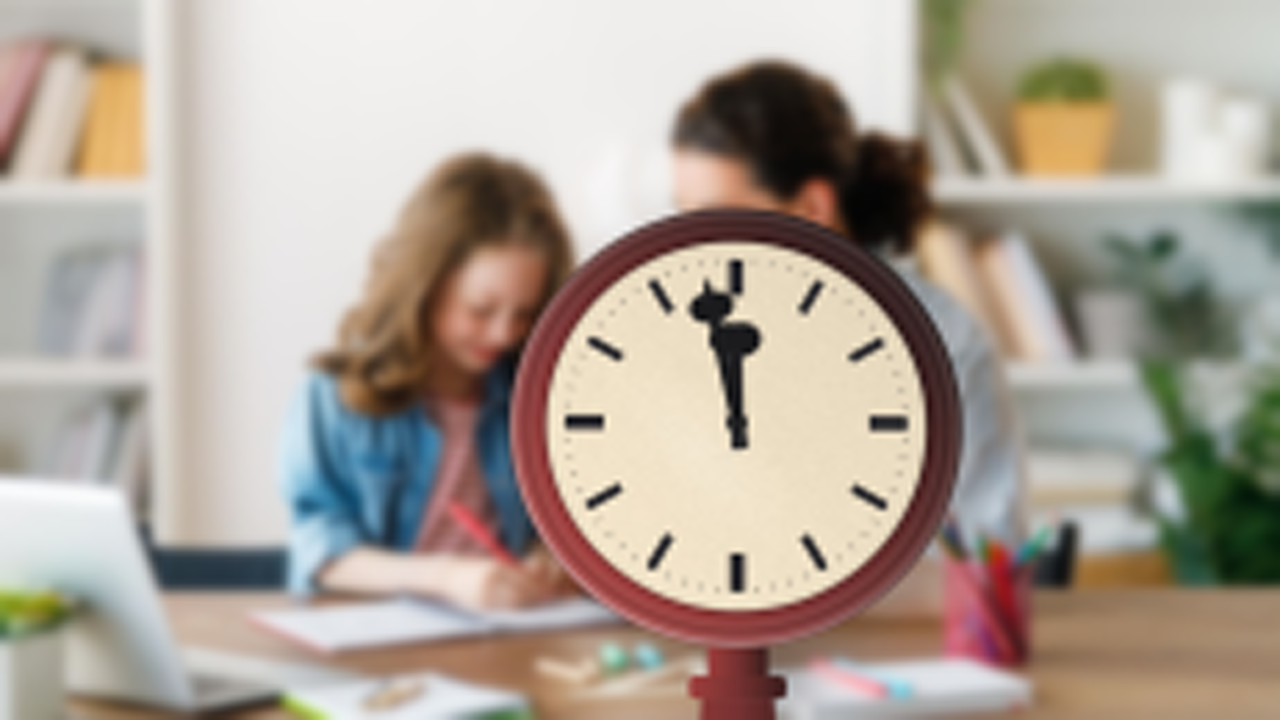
11:58
